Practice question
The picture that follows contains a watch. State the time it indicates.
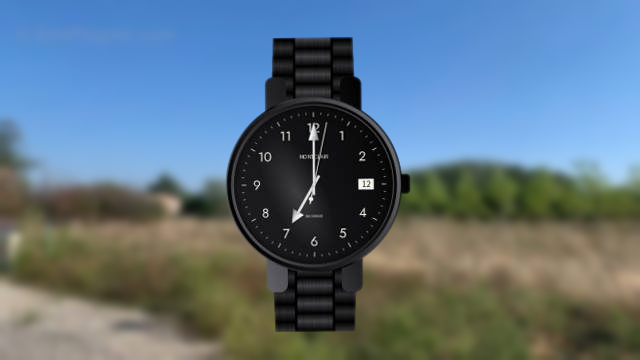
7:00:02
